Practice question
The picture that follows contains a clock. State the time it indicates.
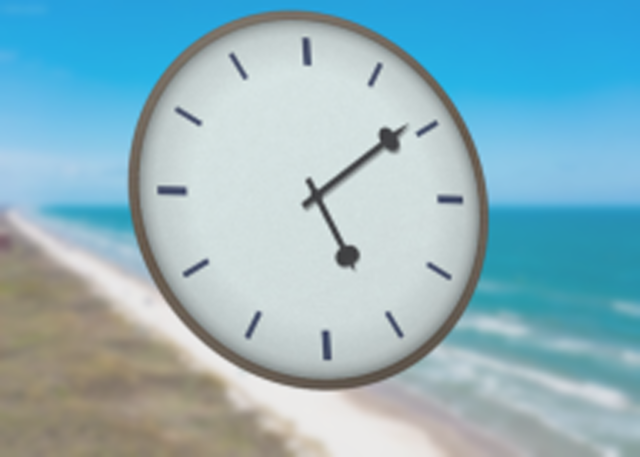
5:09
